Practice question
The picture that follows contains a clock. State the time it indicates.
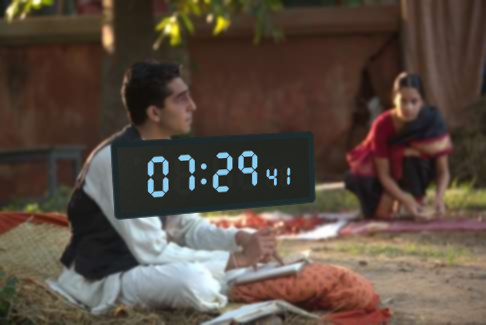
7:29:41
